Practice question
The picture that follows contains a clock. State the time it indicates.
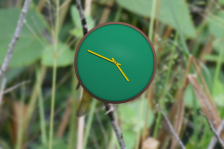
4:49
